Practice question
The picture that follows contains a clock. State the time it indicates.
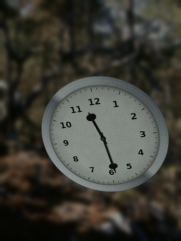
11:29
